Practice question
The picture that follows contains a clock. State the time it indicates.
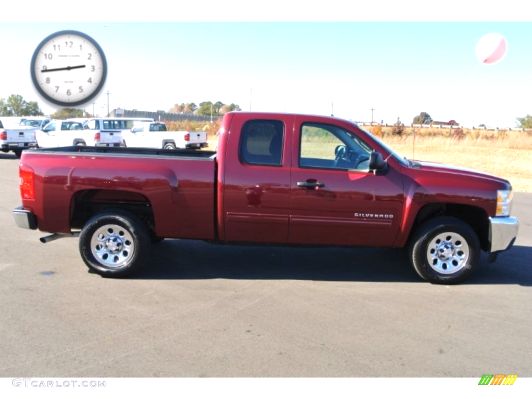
2:44
